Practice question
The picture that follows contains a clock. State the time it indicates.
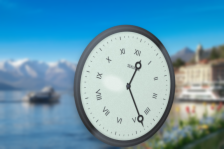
12:23
